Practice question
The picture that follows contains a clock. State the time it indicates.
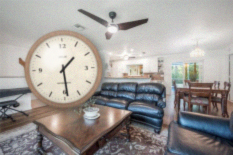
1:29
